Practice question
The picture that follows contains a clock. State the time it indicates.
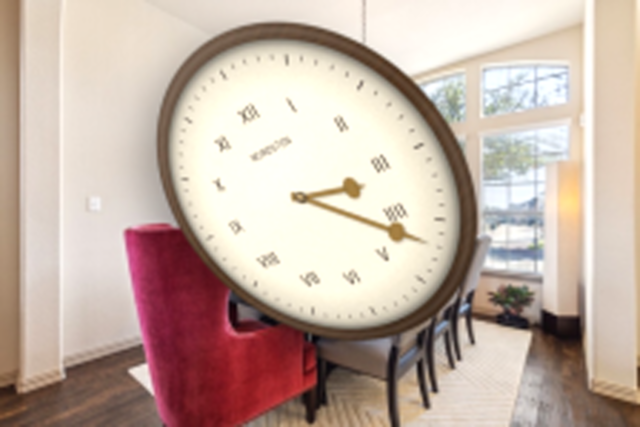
3:22
